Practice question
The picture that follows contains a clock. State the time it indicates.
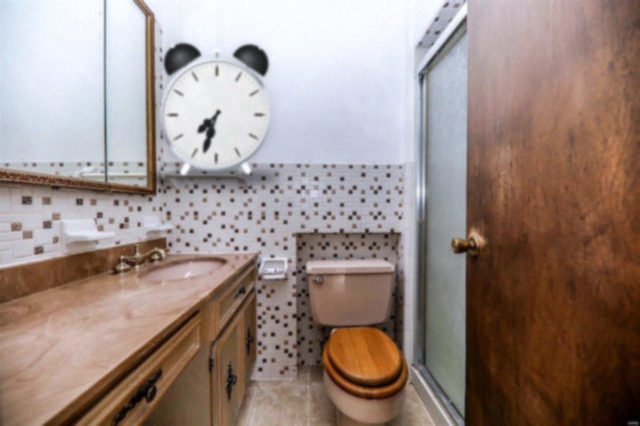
7:33
